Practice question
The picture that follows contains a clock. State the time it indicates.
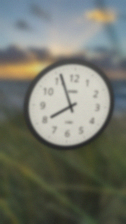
7:56
